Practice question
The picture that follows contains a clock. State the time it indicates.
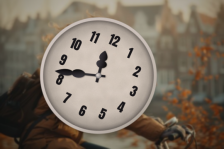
11:42
